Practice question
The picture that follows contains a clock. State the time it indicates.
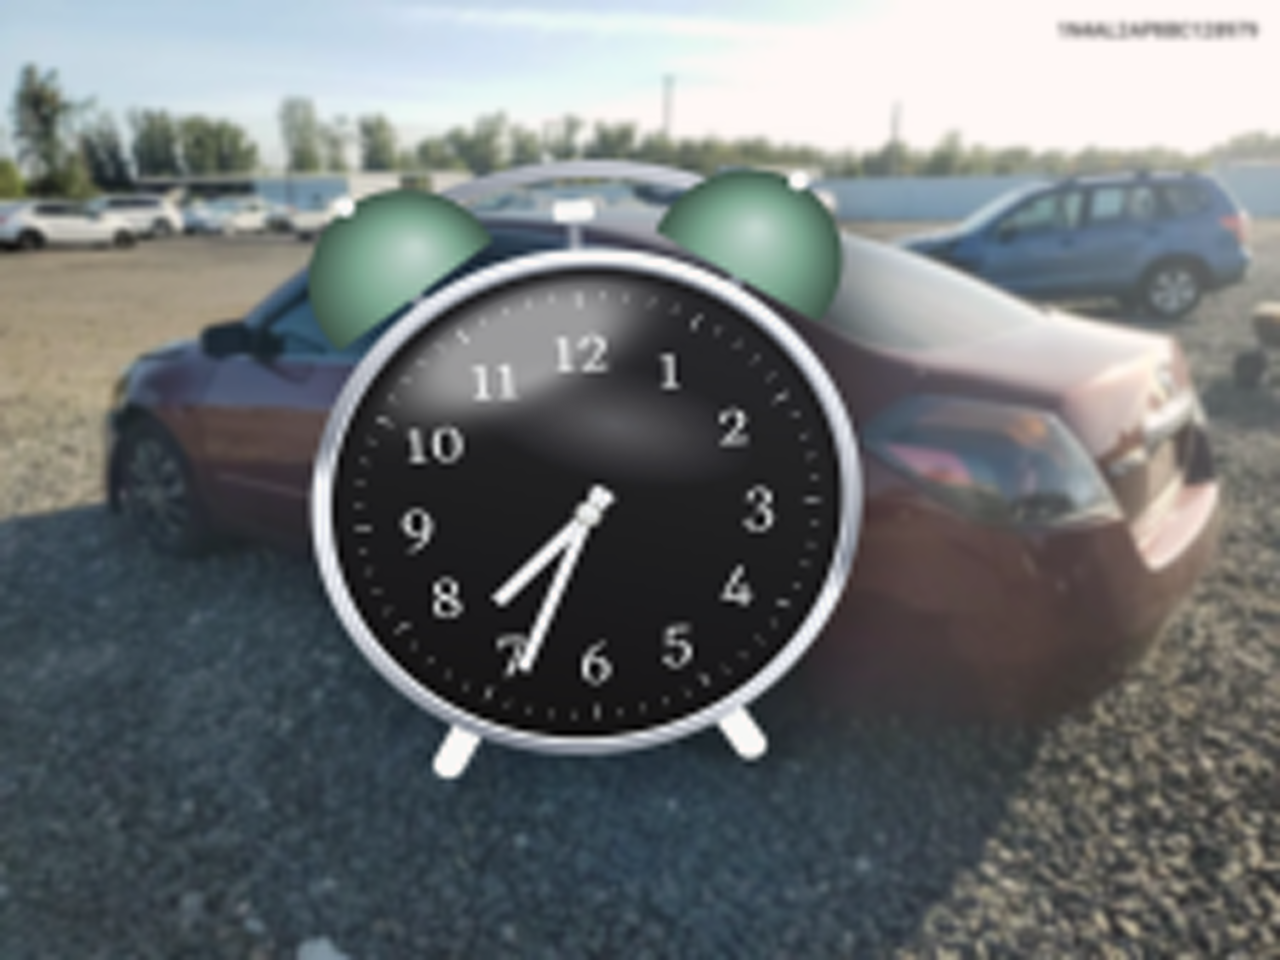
7:34
